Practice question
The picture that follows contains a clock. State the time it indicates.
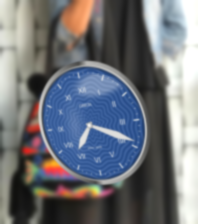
7:19
